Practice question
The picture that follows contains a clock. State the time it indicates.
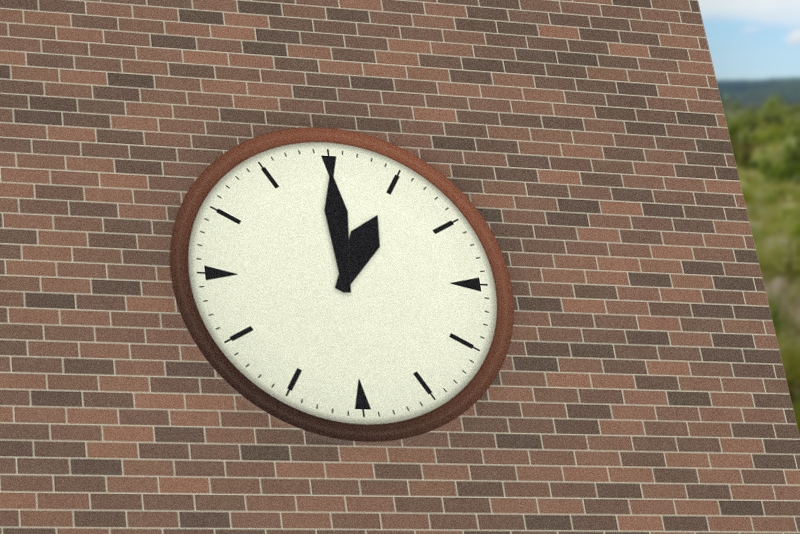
1:00
